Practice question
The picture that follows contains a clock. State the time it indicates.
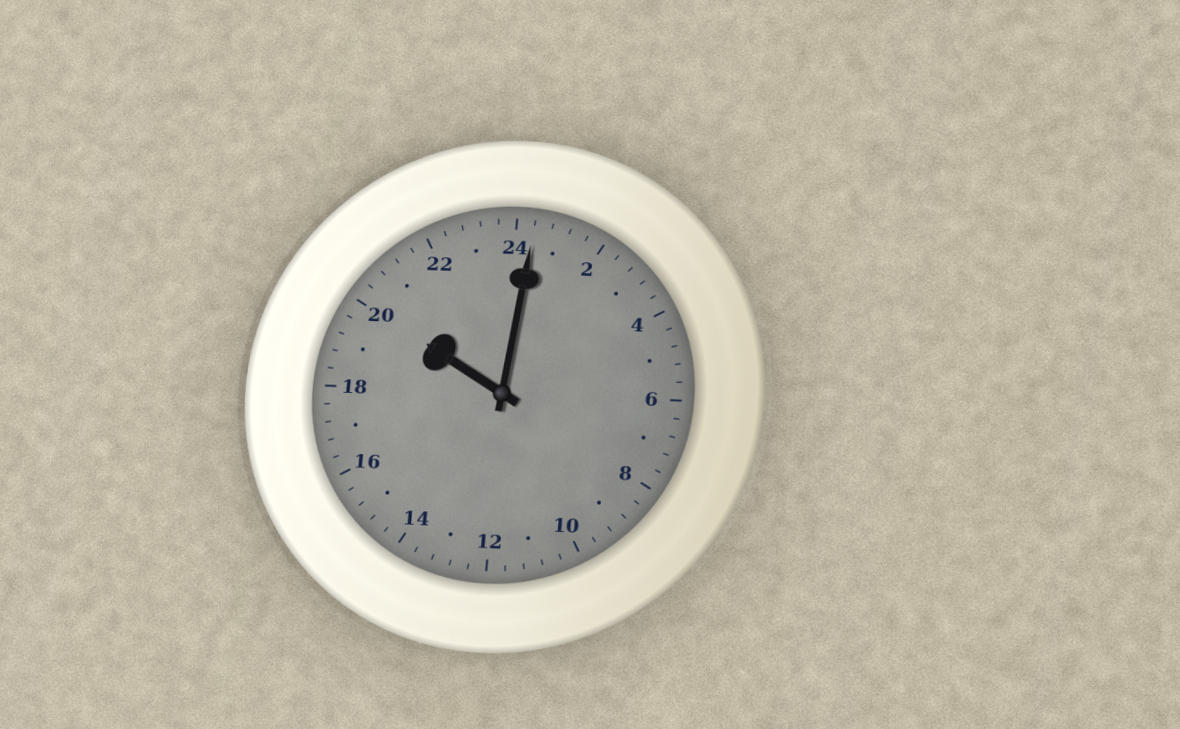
20:01
